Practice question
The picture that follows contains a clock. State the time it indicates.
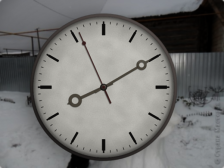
8:09:56
